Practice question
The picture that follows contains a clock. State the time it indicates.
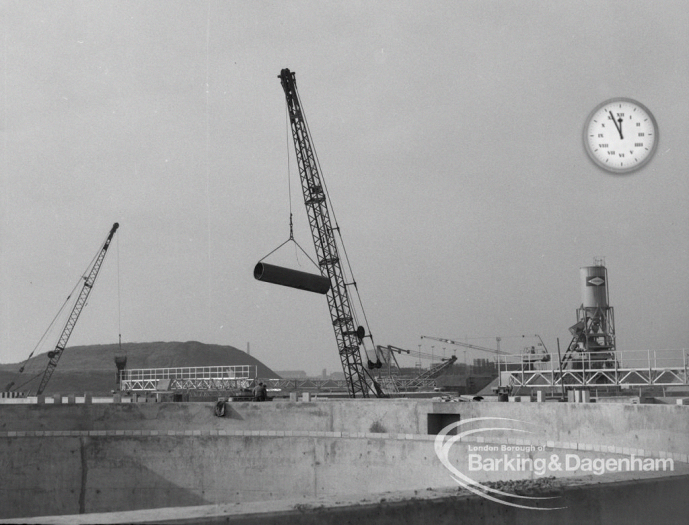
11:56
